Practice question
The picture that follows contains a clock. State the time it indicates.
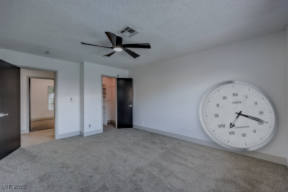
7:19
